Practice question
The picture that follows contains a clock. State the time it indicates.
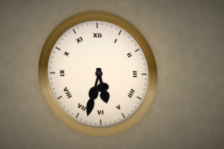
5:33
